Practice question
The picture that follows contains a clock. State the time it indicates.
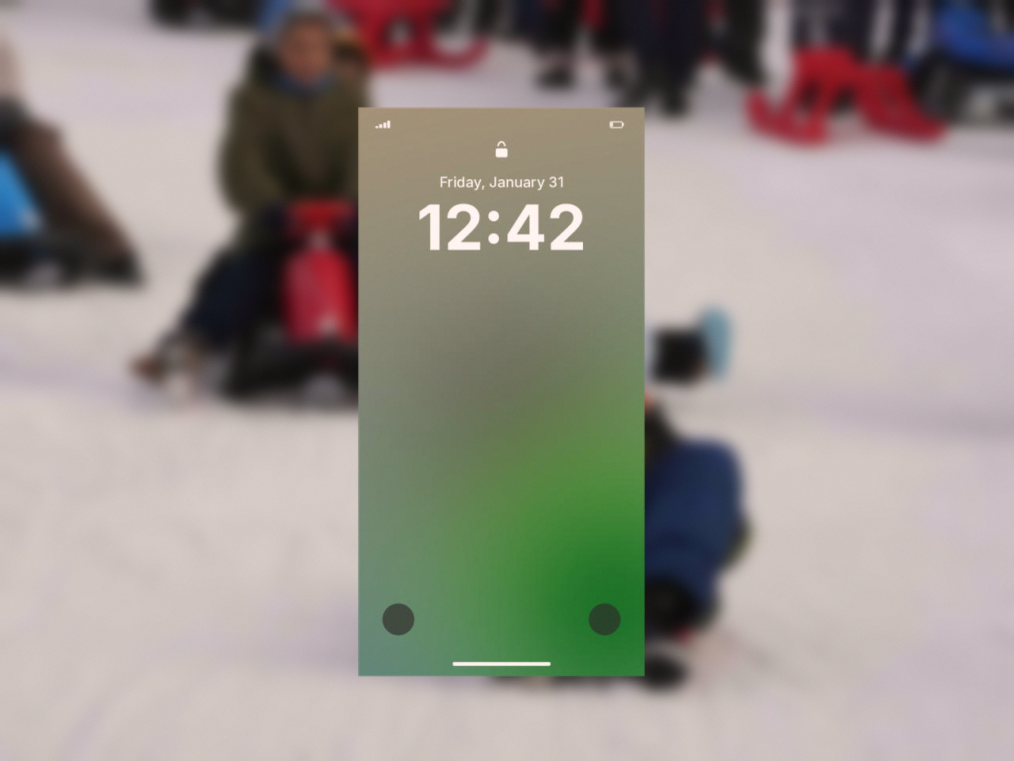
12:42
